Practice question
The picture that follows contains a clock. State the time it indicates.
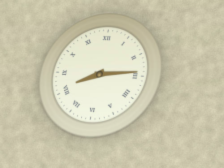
8:14
